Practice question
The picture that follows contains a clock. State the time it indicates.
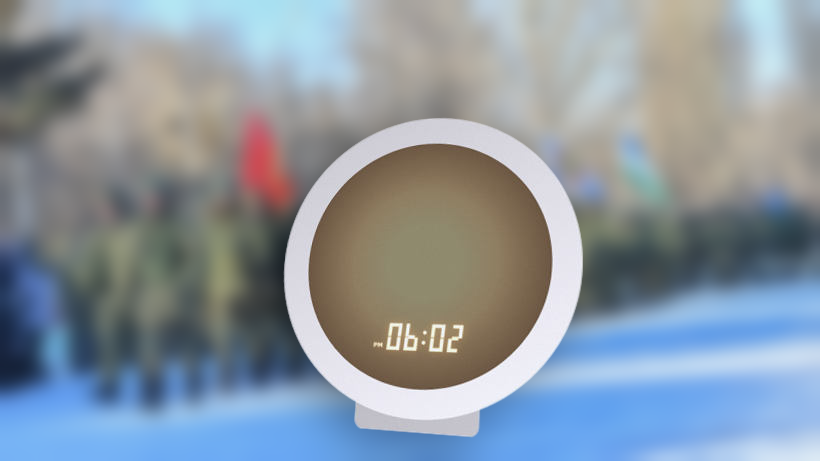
6:02
